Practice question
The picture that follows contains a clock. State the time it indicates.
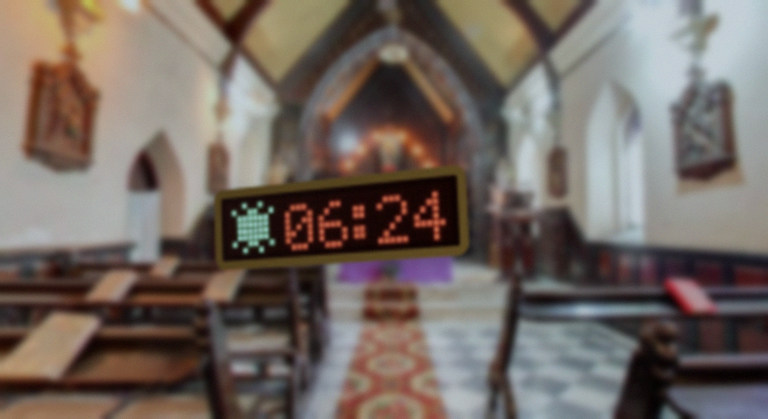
6:24
